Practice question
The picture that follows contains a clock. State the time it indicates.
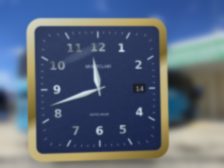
11:42
